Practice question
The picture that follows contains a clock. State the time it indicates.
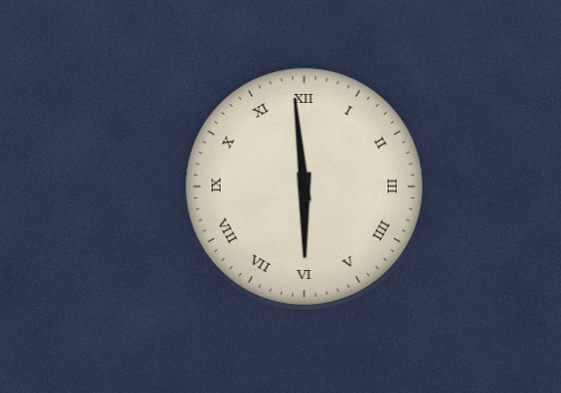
5:59
